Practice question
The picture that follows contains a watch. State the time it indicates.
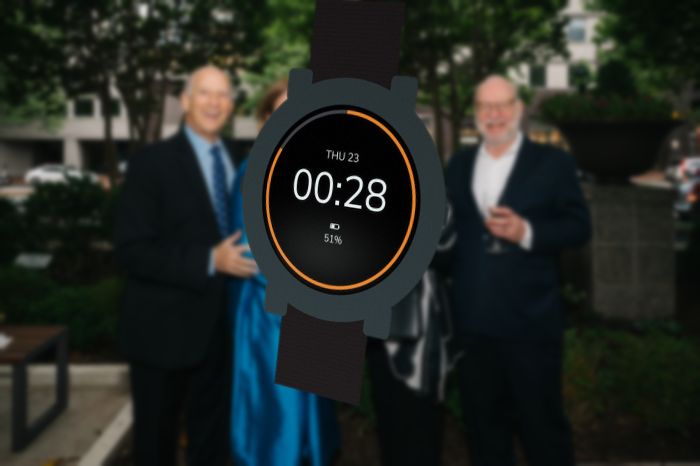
0:28
